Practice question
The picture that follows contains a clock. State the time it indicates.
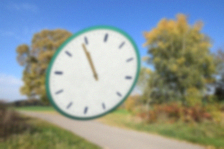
10:54
